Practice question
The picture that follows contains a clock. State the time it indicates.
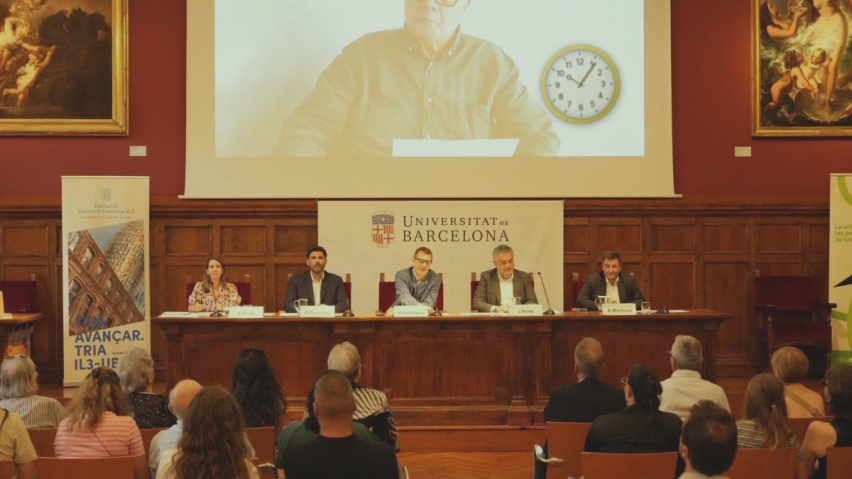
10:06
